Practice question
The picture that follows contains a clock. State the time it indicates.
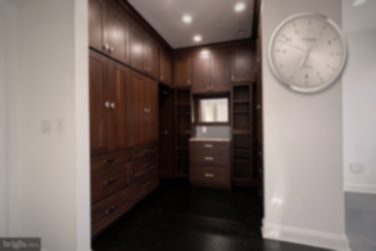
6:48
